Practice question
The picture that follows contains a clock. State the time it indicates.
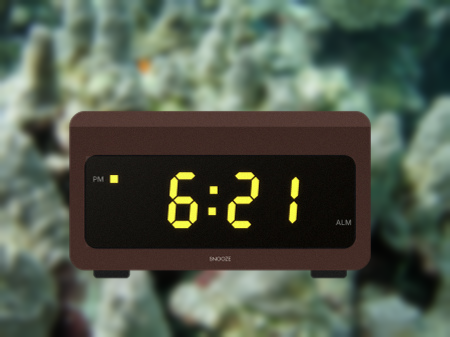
6:21
